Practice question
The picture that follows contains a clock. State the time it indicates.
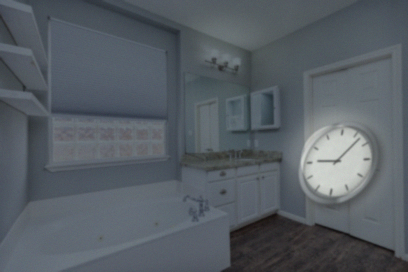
9:07
